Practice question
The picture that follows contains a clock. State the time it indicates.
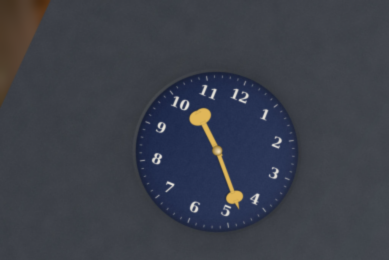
10:23
